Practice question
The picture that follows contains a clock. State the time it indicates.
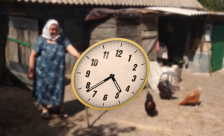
4:38
